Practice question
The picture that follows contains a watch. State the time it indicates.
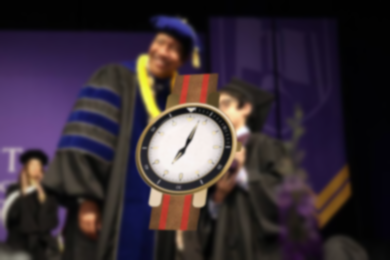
7:03
